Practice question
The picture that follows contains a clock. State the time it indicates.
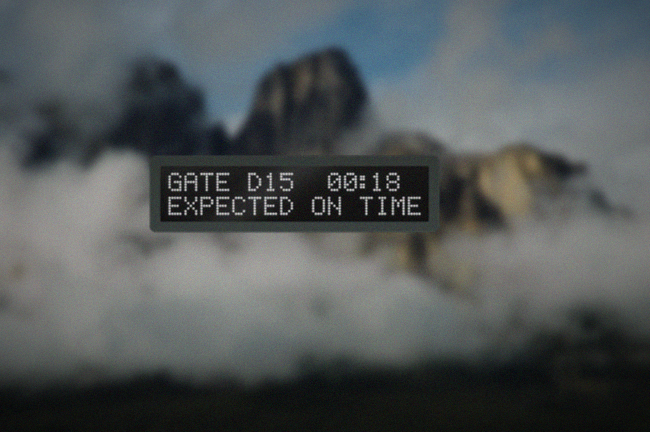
0:18
